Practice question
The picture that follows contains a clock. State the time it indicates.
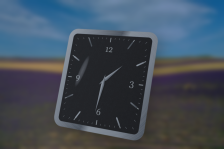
1:31
